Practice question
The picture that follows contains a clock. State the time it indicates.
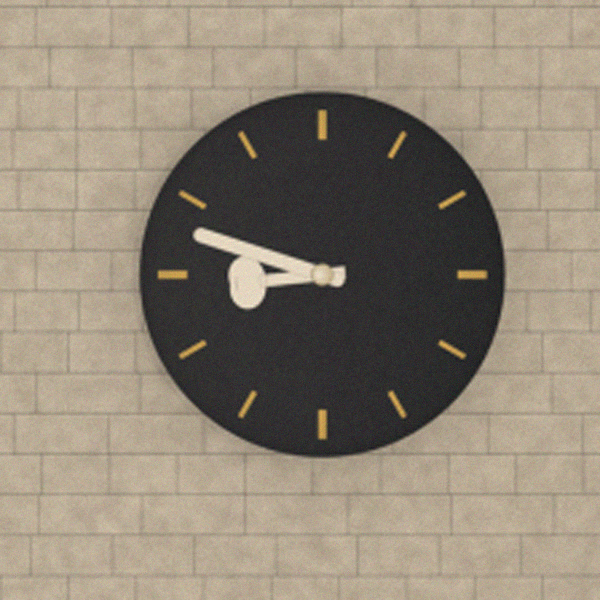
8:48
